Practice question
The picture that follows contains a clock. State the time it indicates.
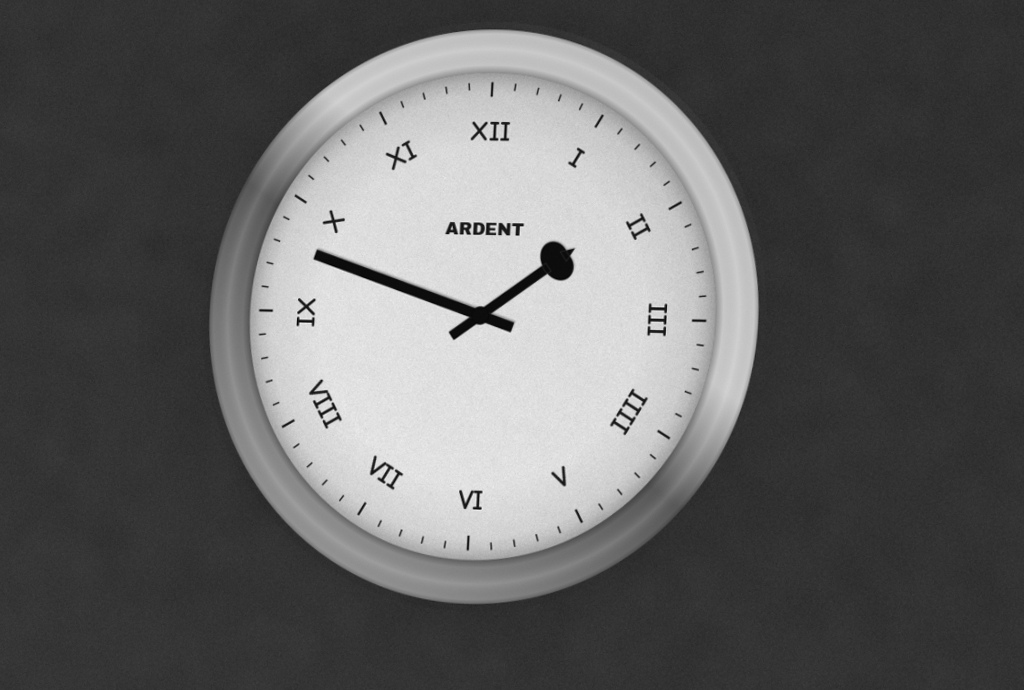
1:48
